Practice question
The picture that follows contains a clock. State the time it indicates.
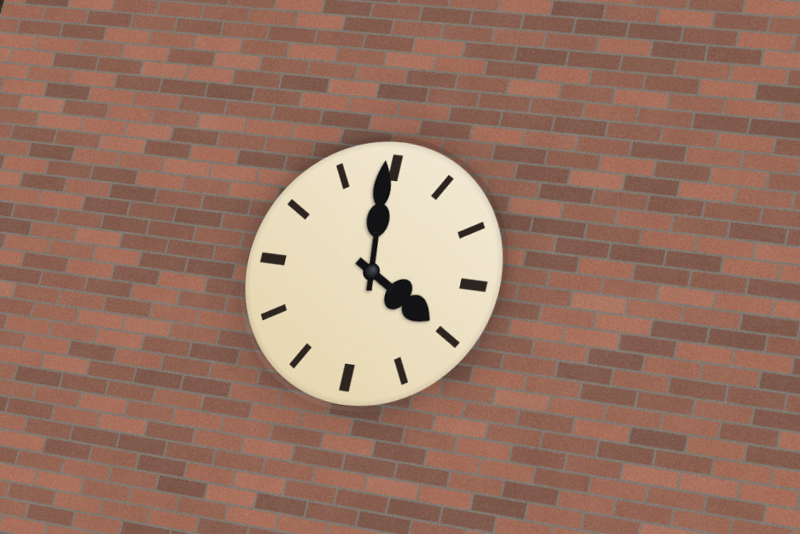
3:59
